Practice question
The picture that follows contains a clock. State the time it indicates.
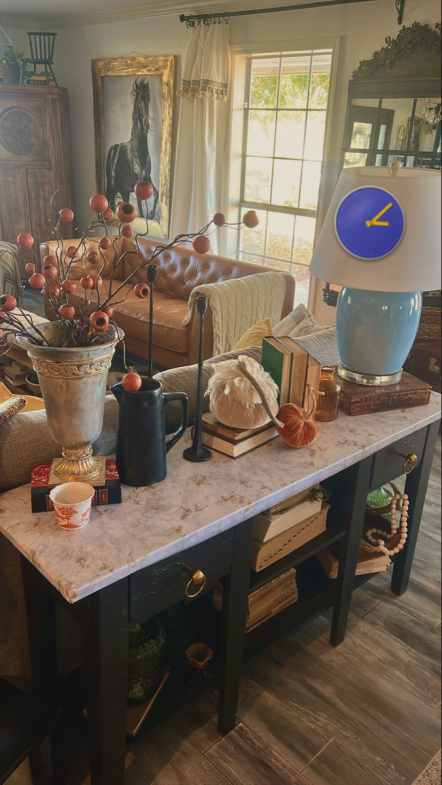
3:08
